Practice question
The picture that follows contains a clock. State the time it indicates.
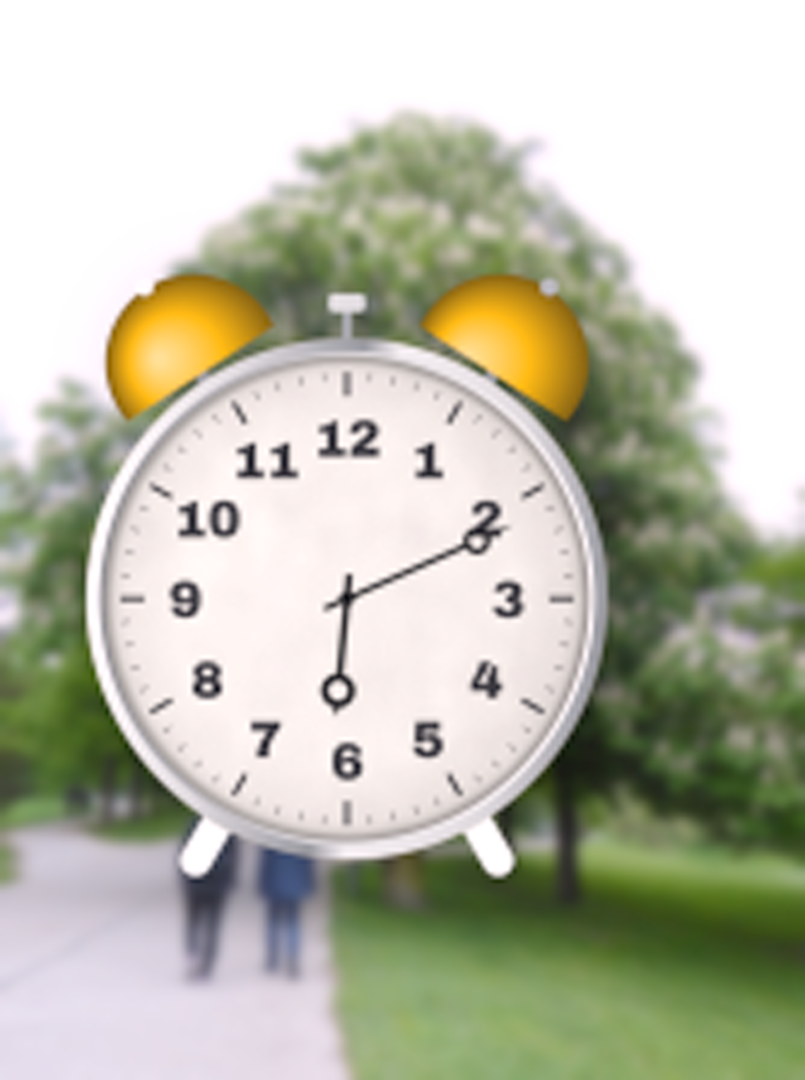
6:11
